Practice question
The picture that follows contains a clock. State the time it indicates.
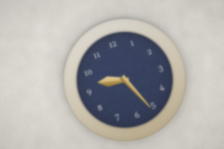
9:26
